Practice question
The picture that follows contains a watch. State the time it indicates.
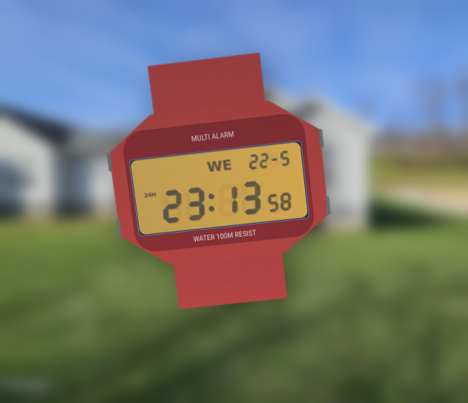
23:13:58
